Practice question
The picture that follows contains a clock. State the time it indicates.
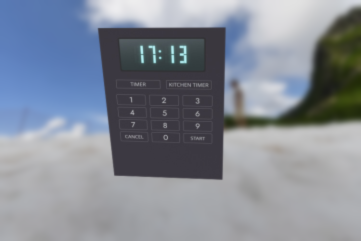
17:13
